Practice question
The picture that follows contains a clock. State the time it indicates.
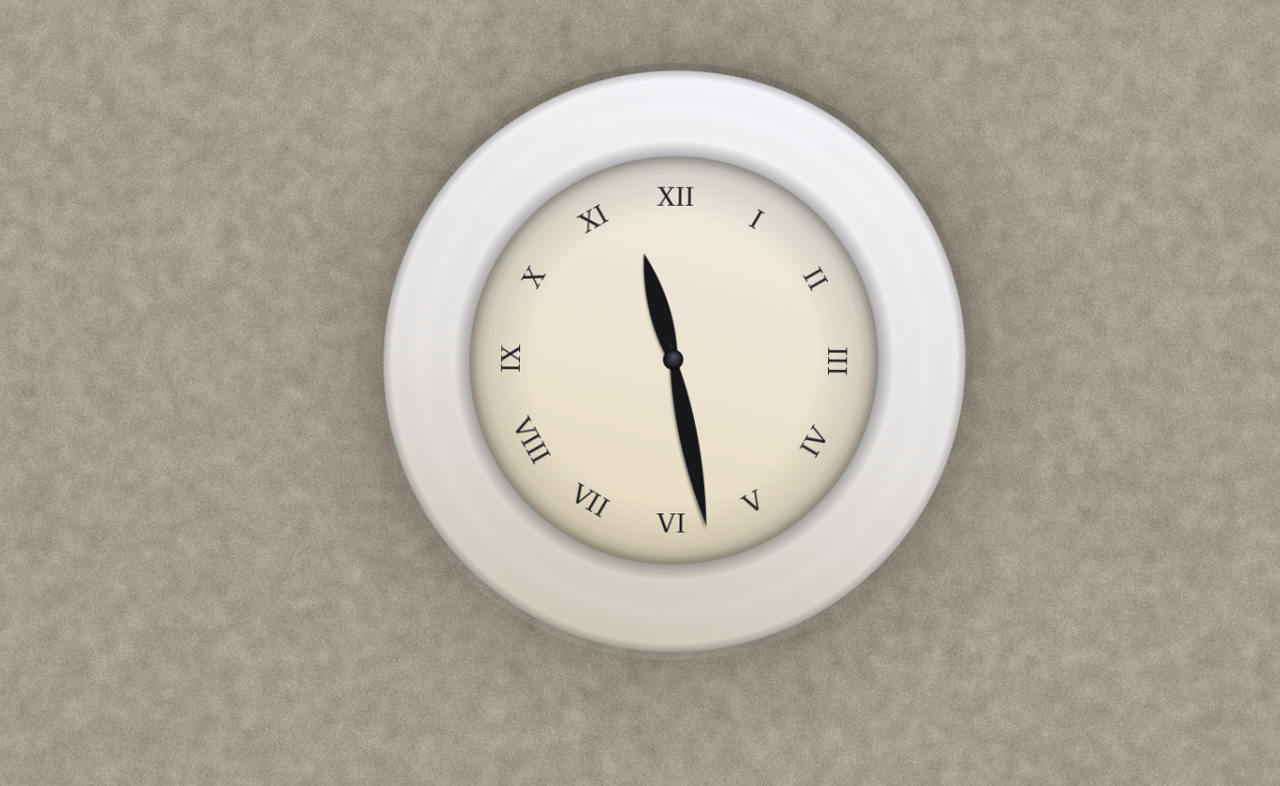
11:28
